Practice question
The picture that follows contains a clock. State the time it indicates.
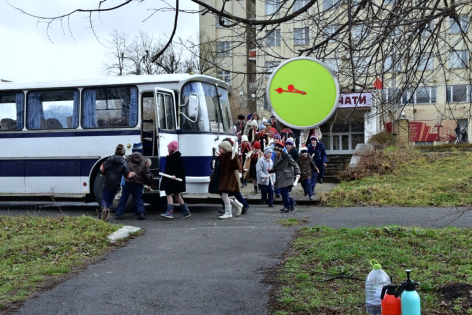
9:46
